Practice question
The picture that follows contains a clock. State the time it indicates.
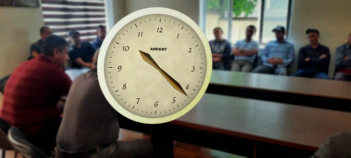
10:22
